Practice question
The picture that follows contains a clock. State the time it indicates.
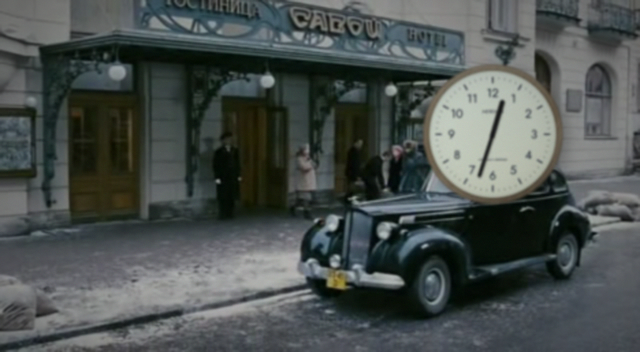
12:33
